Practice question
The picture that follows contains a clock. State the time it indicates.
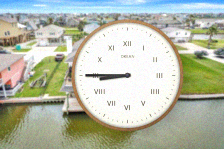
8:45
